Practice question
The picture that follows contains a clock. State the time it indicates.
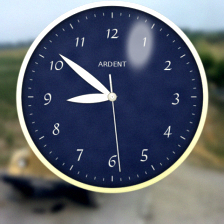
8:51:29
